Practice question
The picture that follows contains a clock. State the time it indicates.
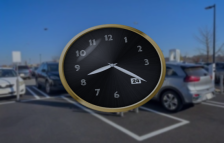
8:21
